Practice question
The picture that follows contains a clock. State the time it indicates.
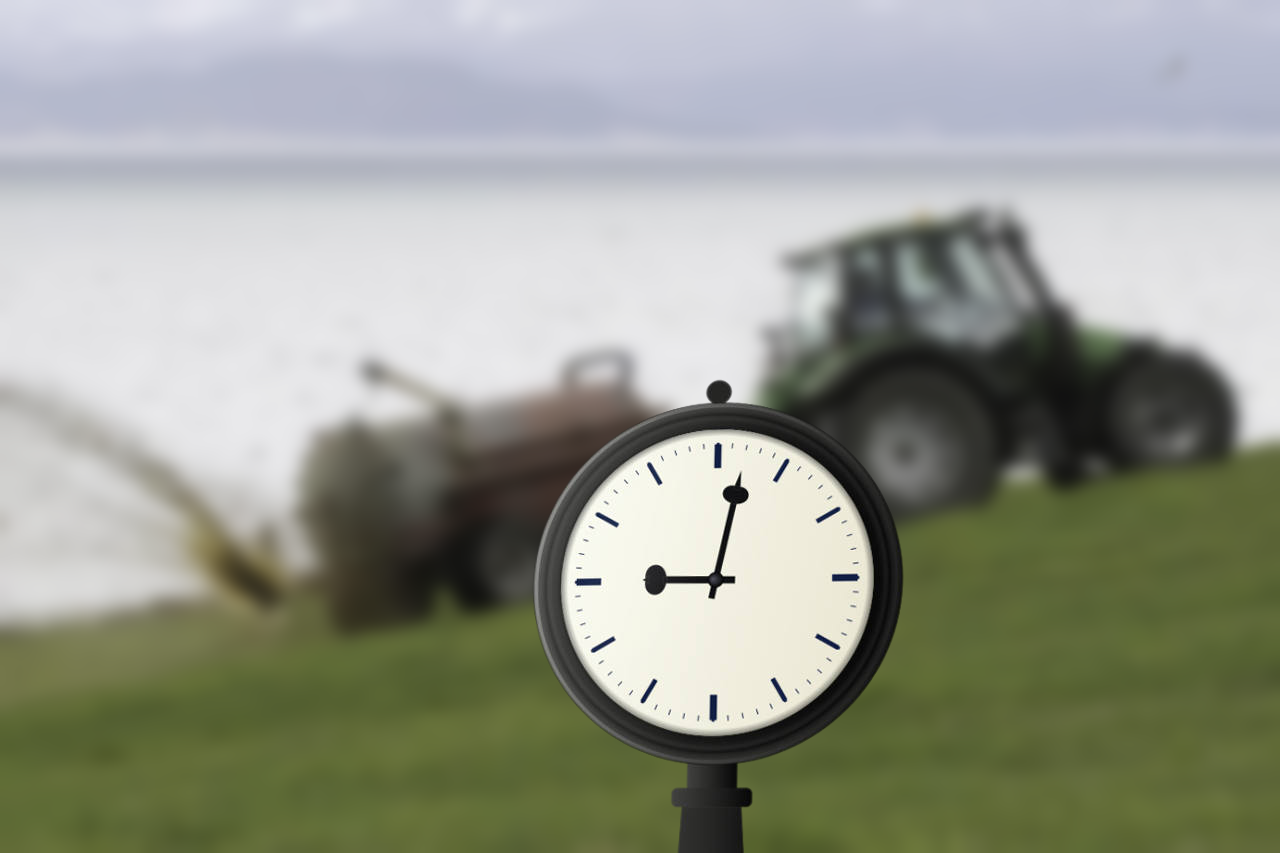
9:02
